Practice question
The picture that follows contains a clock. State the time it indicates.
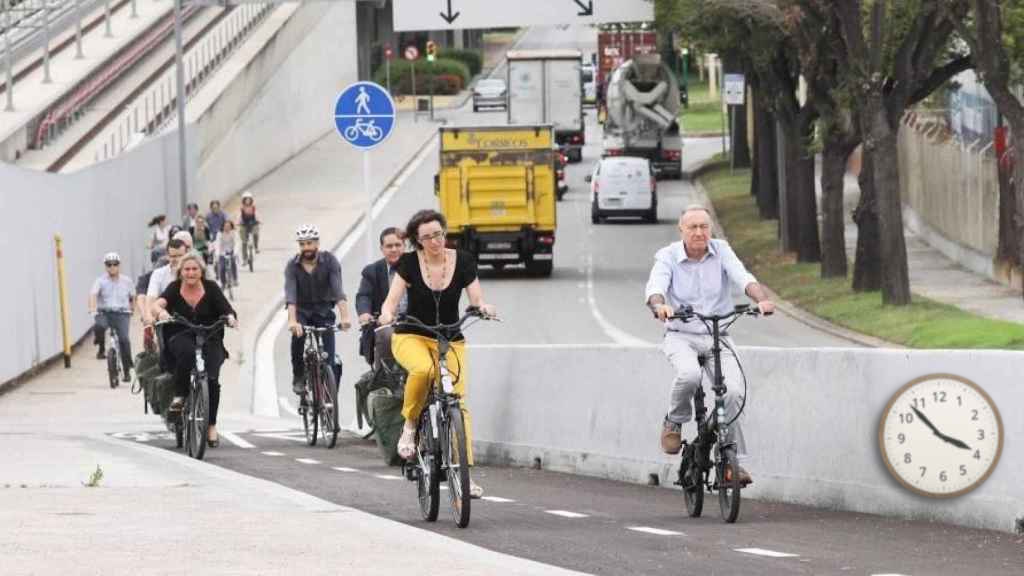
3:53
